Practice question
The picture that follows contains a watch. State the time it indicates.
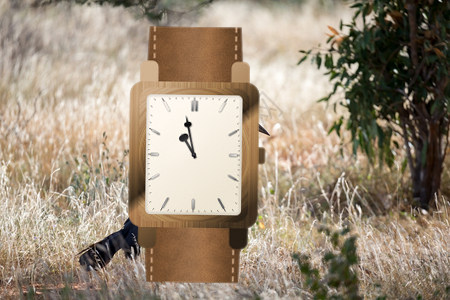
10:58
